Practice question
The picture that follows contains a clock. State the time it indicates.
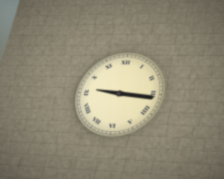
9:16
